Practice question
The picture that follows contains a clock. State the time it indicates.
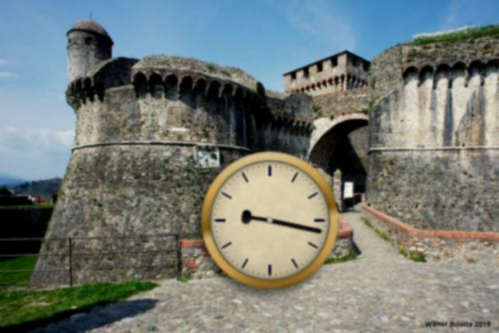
9:17
